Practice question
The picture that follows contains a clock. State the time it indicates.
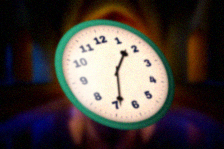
1:34
